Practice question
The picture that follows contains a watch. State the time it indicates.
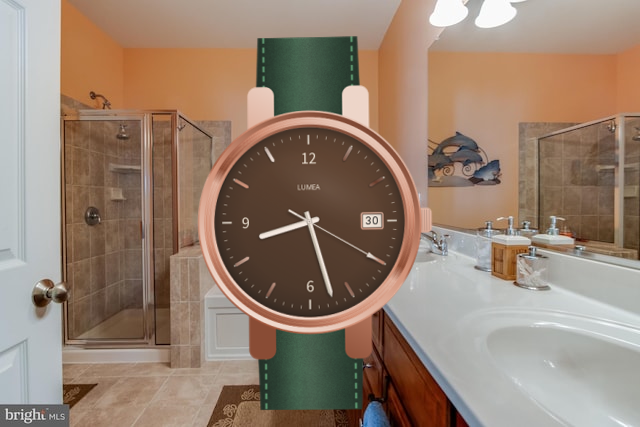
8:27:20
